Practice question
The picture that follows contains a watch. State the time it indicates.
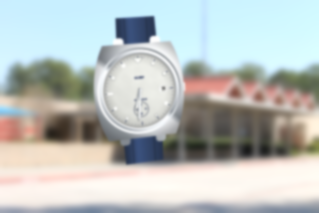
6:31
